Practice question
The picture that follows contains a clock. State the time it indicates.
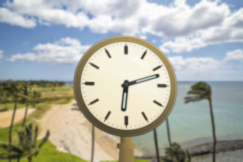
6:12
